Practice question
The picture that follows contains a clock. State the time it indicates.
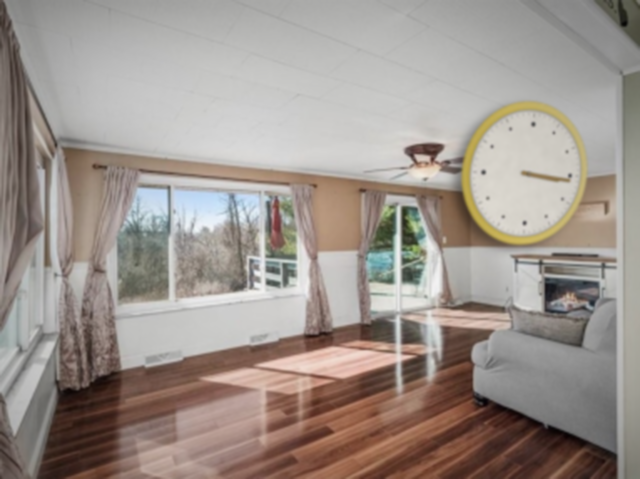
3:16
